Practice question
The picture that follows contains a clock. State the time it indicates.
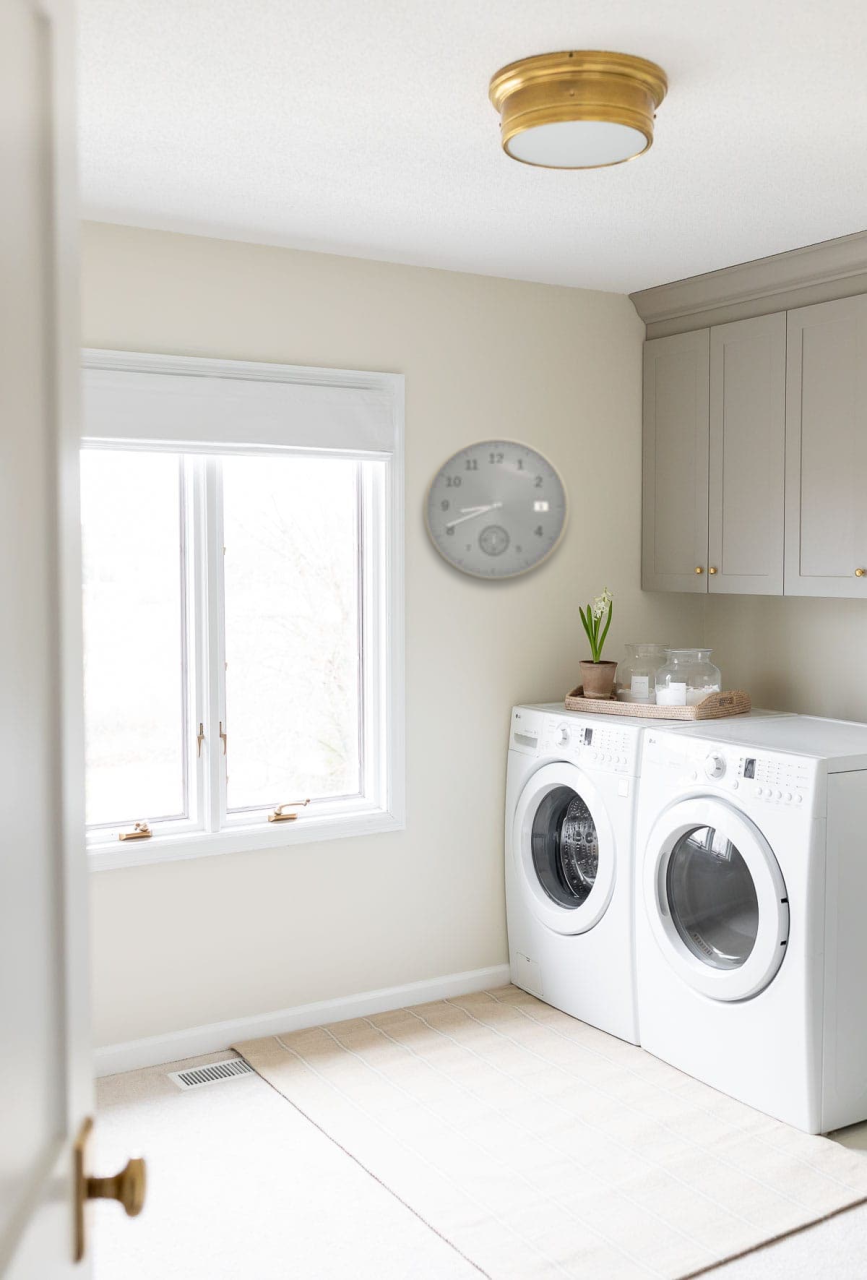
8:41
